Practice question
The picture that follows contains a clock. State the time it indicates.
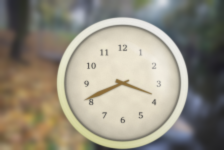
3:41
